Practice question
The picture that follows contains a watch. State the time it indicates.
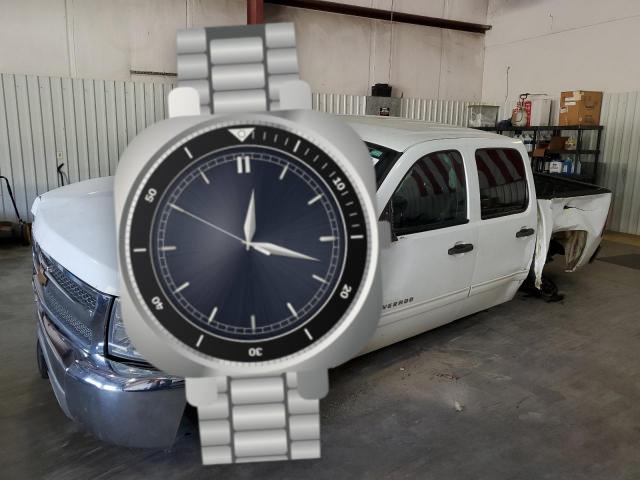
12:17:50
